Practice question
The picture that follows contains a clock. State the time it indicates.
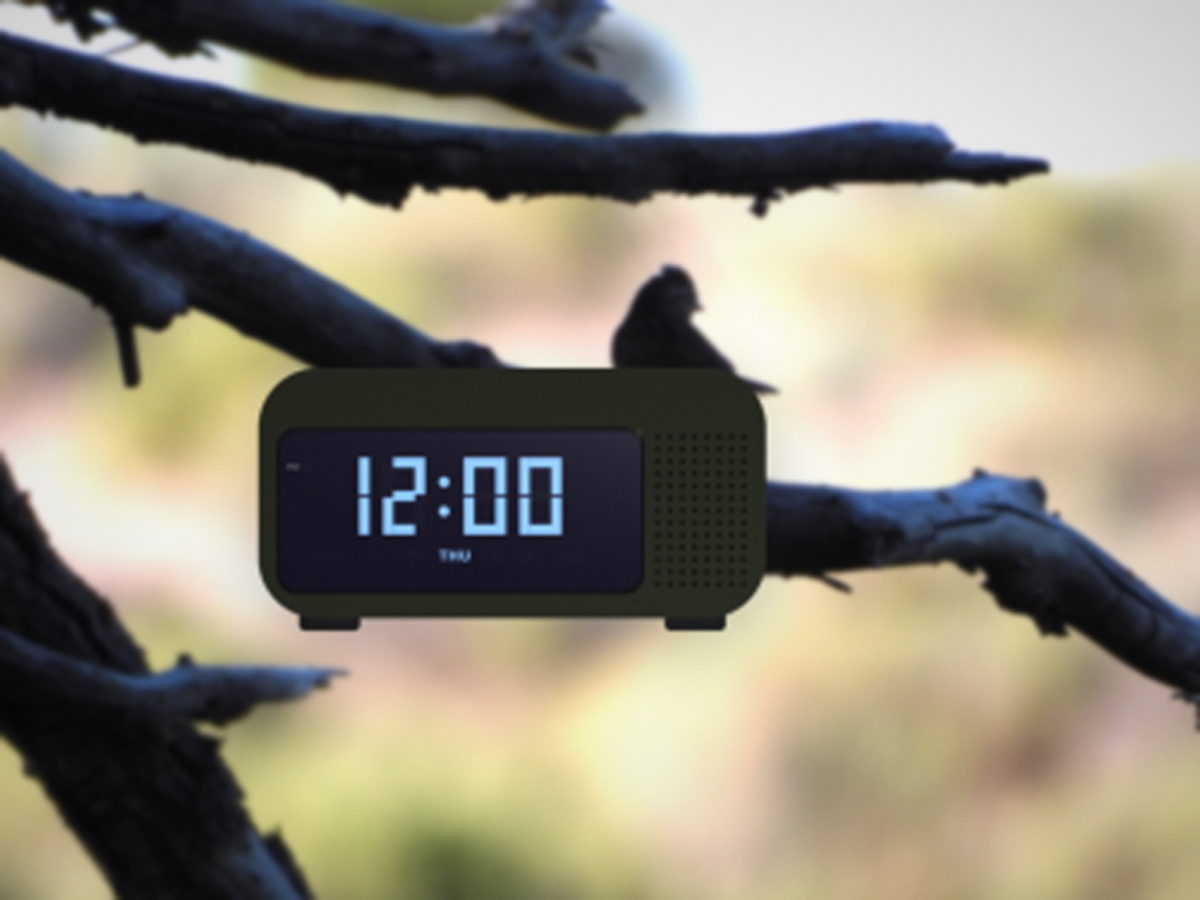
12:00
